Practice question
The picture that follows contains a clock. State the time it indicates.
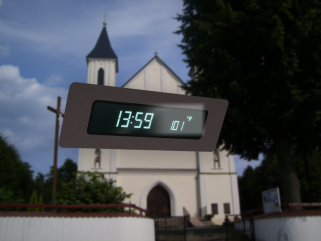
13:59
